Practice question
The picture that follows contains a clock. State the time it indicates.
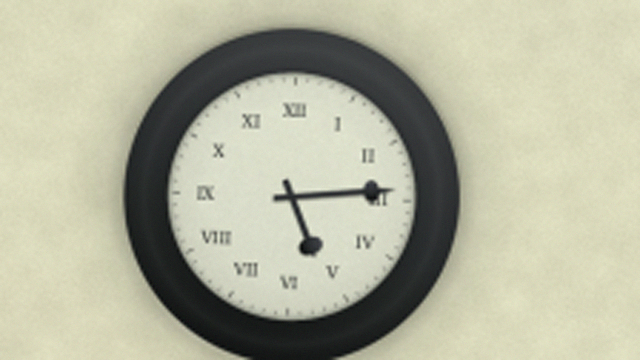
5:14
